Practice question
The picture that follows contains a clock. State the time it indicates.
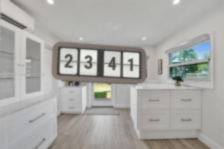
23:41
